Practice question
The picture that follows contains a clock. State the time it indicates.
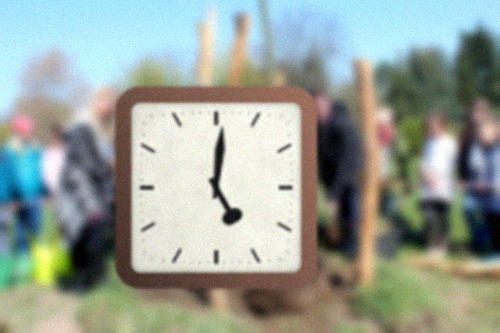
5:01
